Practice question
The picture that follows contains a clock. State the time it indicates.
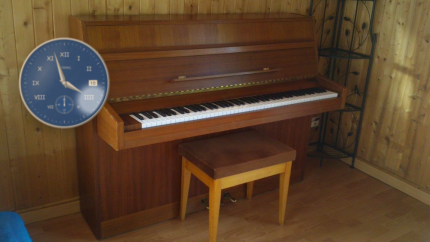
3:57
